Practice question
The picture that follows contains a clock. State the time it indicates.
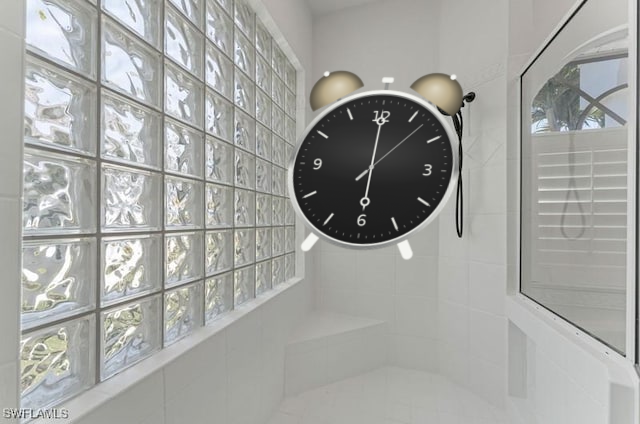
6:00:07
